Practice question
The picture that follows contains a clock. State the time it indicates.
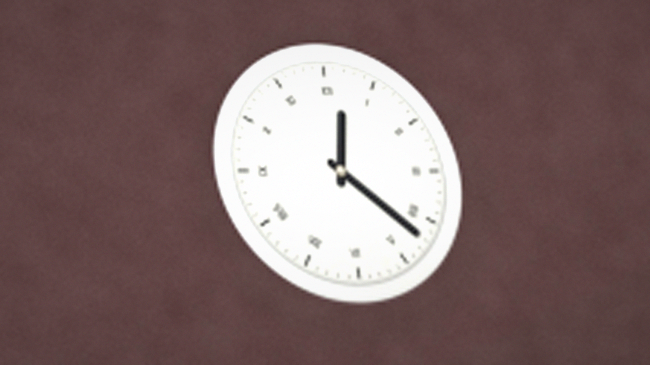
12:22
